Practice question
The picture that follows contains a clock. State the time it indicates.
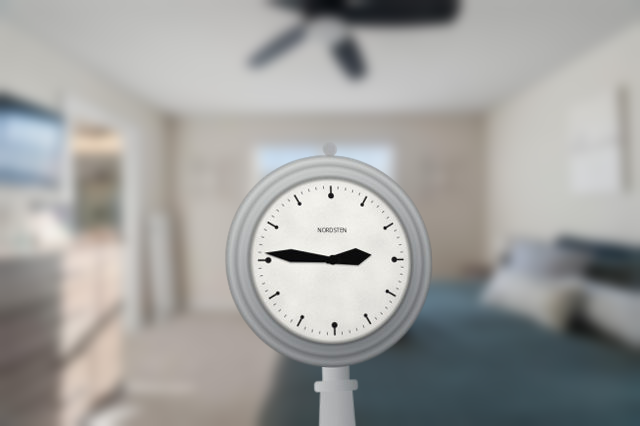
2:46
